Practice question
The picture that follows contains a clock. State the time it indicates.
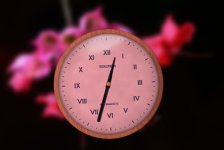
12:33
